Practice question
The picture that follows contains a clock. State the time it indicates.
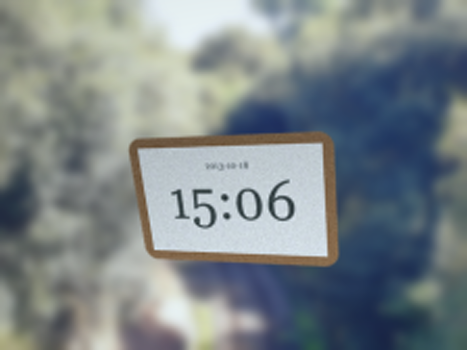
15:06
